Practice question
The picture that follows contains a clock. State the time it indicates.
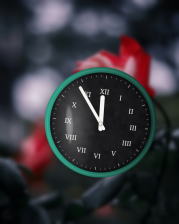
11:54
